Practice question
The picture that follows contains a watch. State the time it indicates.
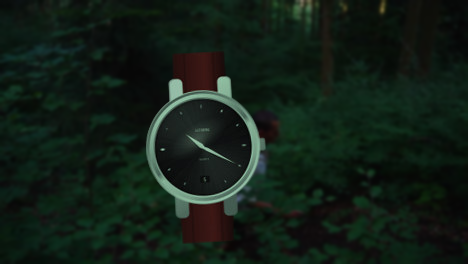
10:20
